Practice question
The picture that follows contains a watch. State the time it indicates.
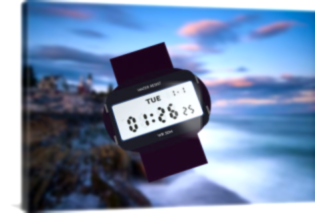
1:26:25
